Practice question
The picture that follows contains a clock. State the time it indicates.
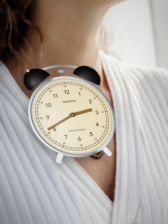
2:41
